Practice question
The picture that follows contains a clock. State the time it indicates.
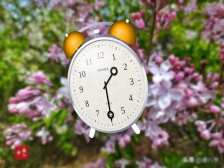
1:30
